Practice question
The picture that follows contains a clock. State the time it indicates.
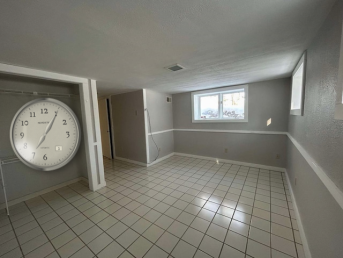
7:05
